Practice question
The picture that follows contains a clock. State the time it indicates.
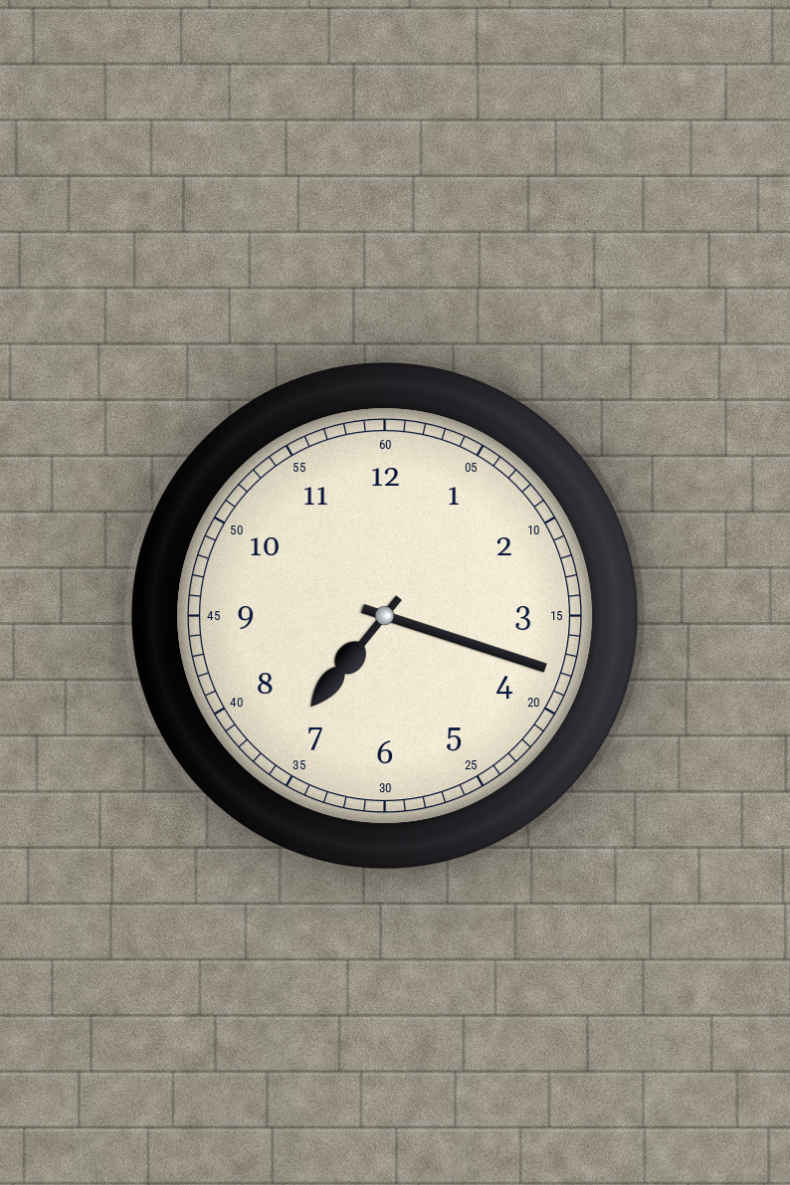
7:18
